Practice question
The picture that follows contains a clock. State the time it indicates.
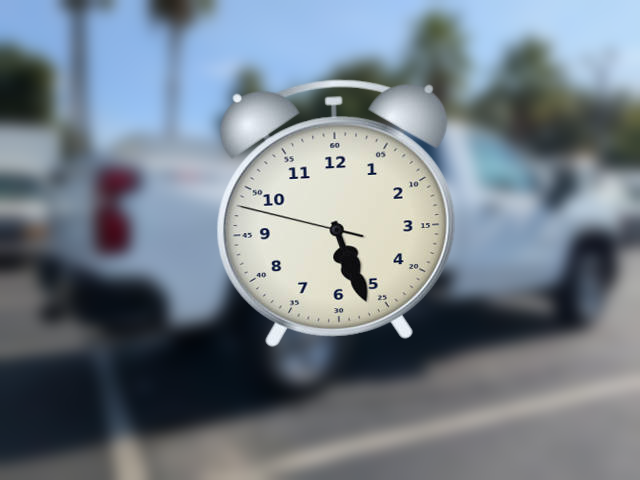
5:26:48
